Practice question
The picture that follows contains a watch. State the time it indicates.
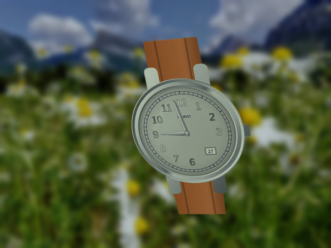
8:58
